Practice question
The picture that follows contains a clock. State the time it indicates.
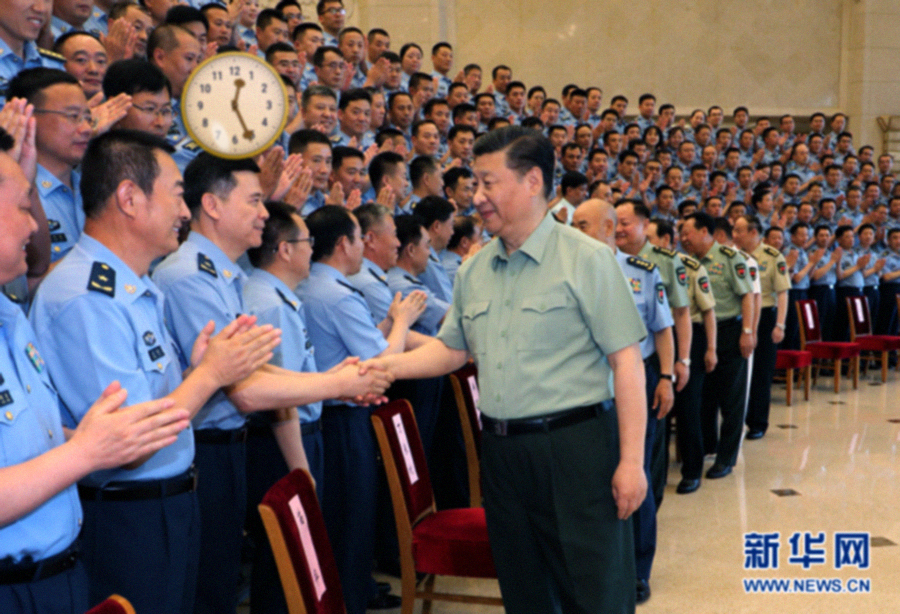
12:26
